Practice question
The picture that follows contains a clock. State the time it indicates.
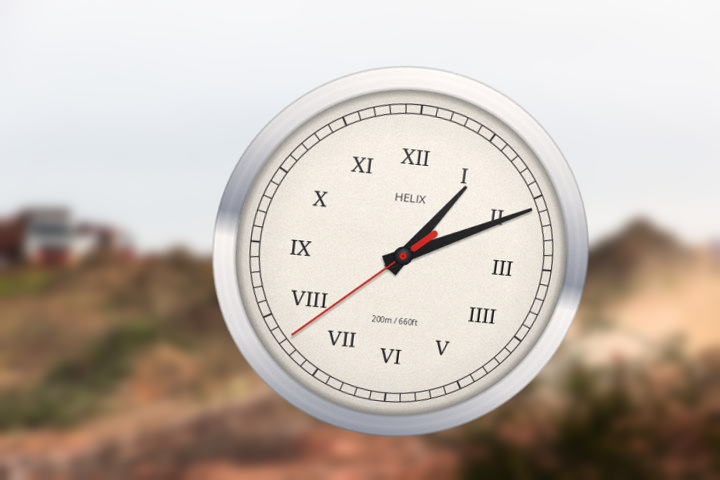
1:10:38
